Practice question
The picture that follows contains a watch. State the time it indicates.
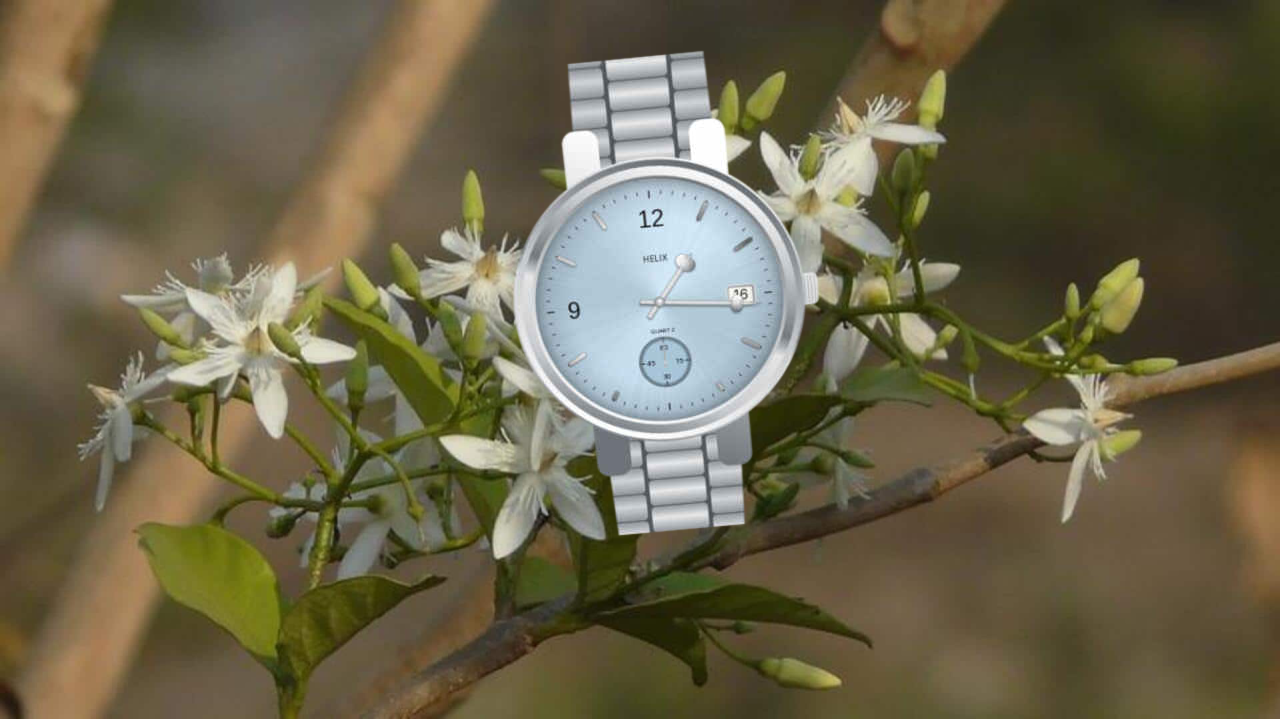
1:16
